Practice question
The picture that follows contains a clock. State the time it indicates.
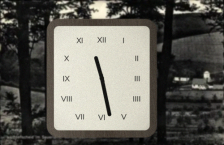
11:28
